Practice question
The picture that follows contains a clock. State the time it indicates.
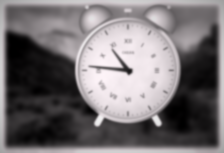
10:46
